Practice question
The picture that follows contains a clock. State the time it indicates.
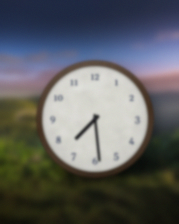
7:29
